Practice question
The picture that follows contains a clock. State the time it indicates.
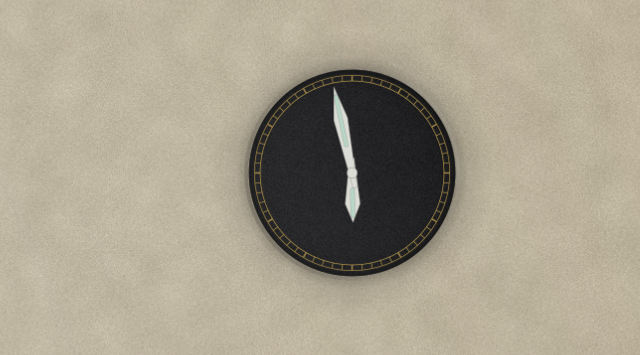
5:58
